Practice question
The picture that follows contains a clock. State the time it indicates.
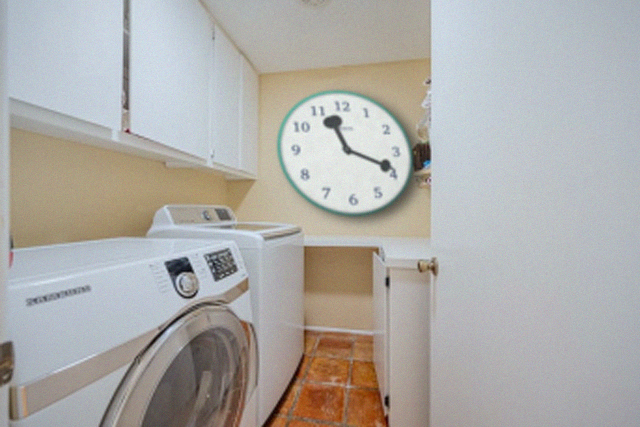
11:19
